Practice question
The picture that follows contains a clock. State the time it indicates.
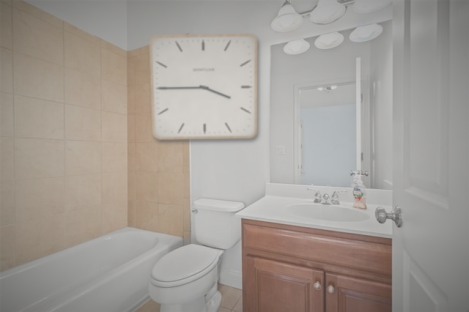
3:45
